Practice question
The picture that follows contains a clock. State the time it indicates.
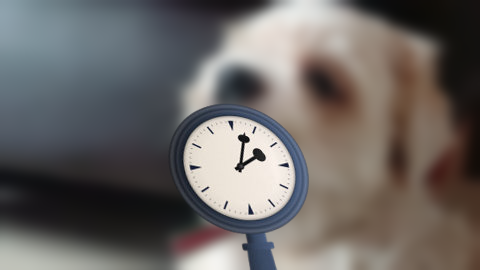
2:03
